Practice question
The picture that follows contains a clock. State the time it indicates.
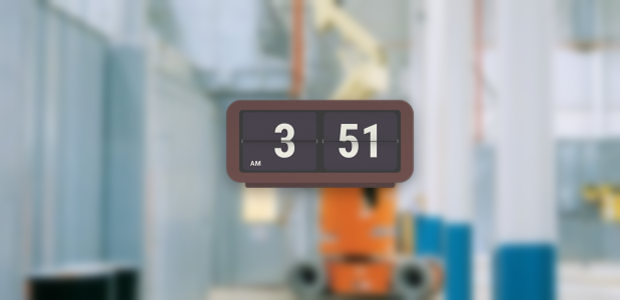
3:51
